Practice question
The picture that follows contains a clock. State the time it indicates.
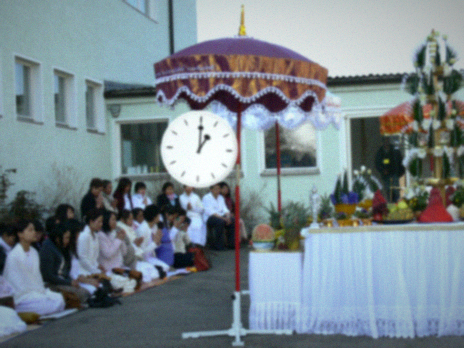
1:00
